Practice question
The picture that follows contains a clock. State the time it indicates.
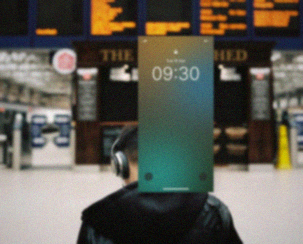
9:30
